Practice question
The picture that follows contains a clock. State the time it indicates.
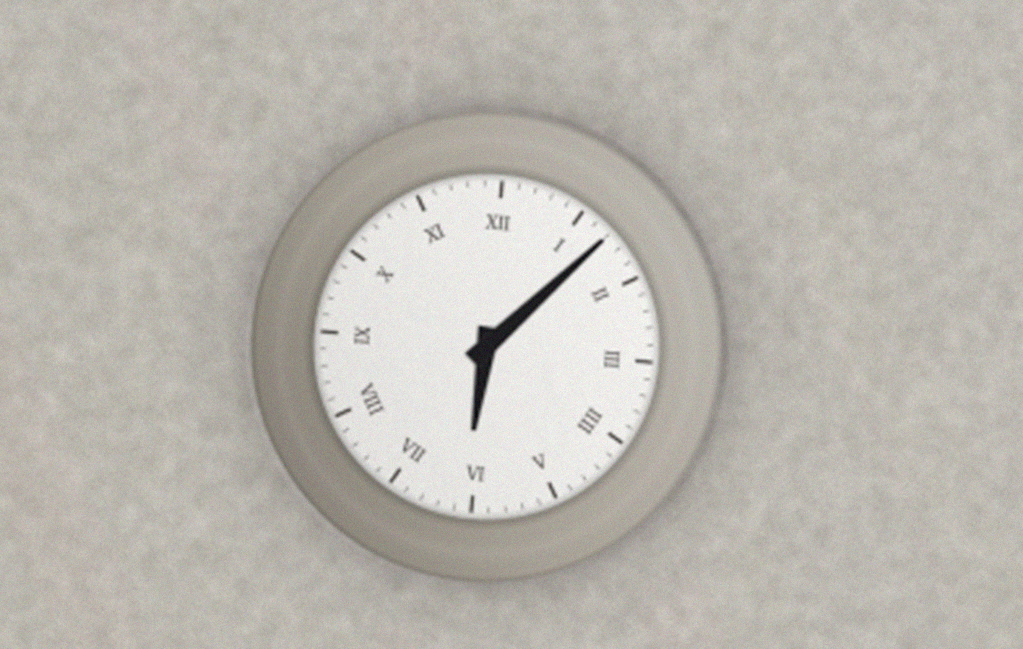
6:07
